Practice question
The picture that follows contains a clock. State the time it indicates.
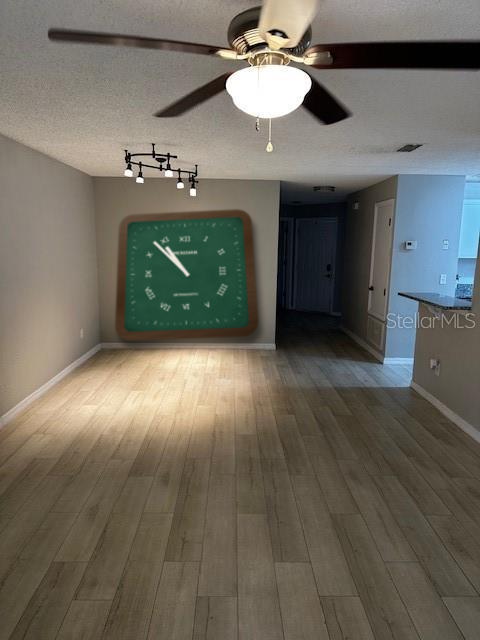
10:53
